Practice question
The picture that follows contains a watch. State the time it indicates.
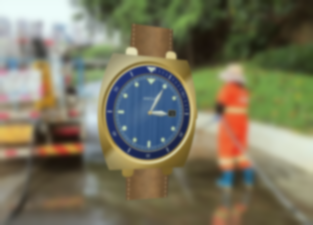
3:05
